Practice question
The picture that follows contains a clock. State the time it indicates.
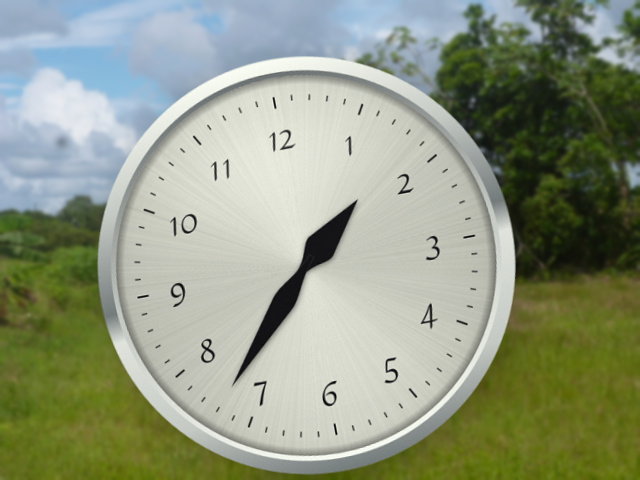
1:37
